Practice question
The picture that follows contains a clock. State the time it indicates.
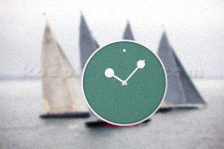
10:07
